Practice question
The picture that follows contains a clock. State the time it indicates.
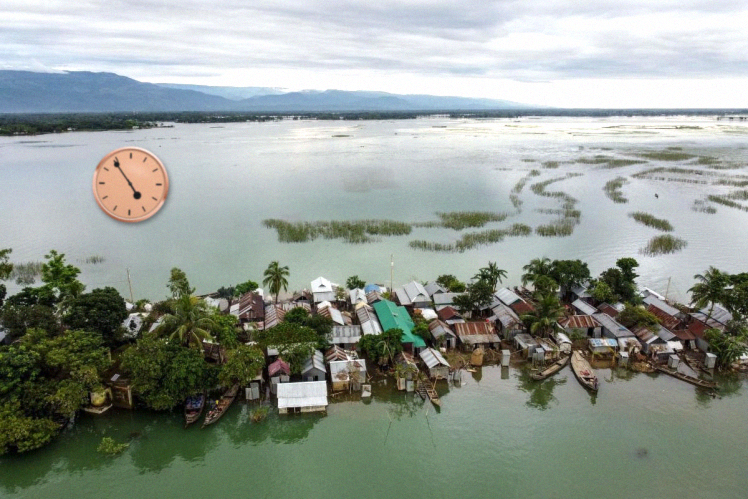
4:54
